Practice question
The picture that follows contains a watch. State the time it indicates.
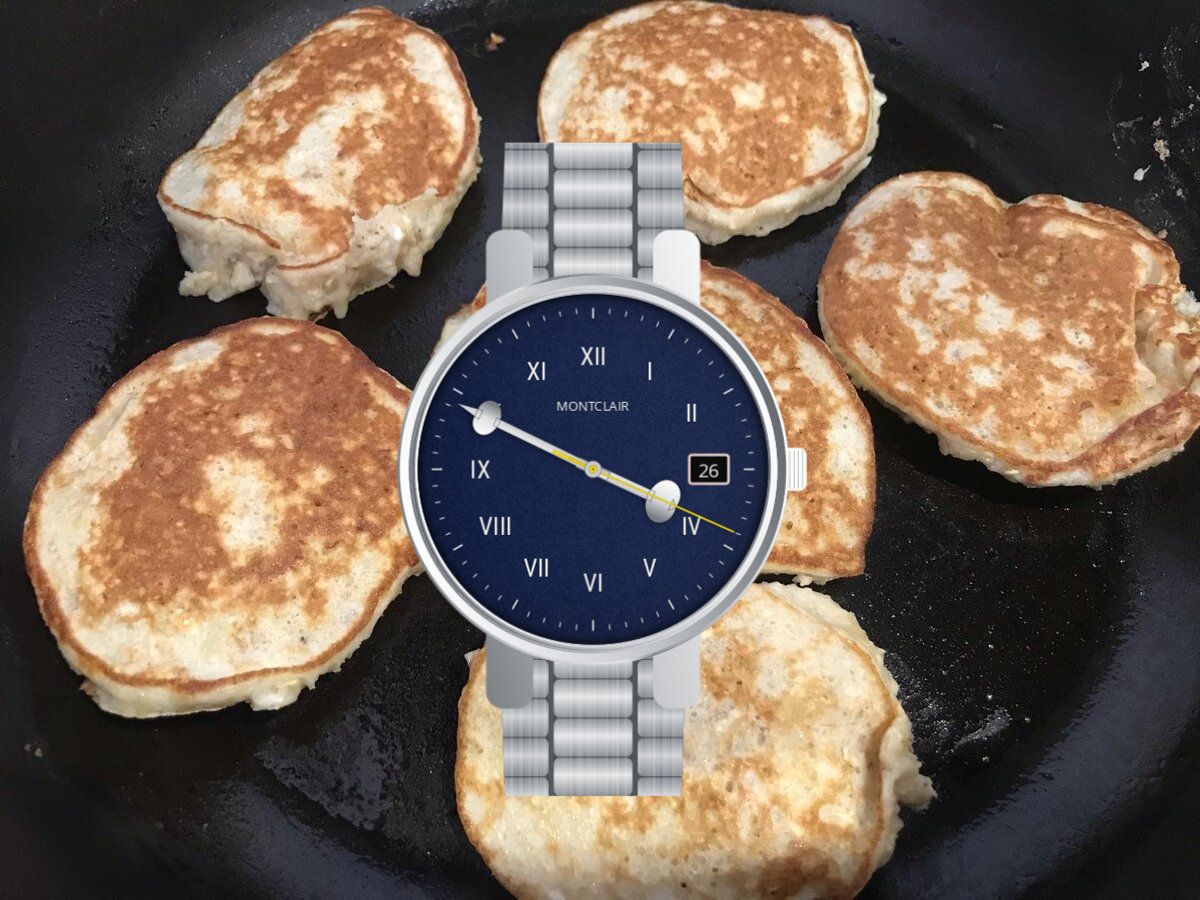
3:49:19
